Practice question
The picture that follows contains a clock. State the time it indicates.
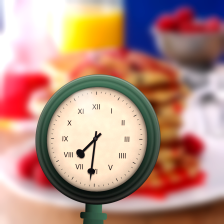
7:31
